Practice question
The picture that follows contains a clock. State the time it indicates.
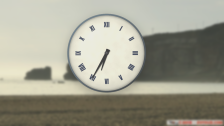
6:35
